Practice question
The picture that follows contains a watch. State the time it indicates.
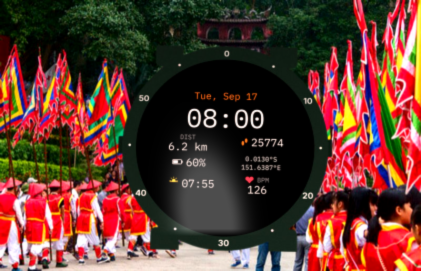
8:00
